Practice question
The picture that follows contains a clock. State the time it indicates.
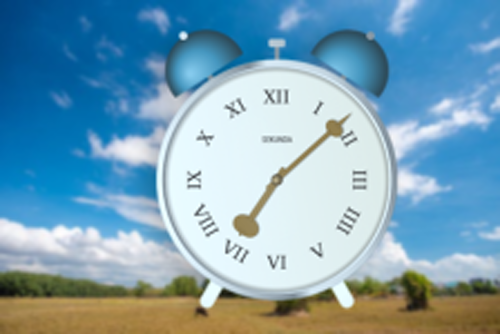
7:08
